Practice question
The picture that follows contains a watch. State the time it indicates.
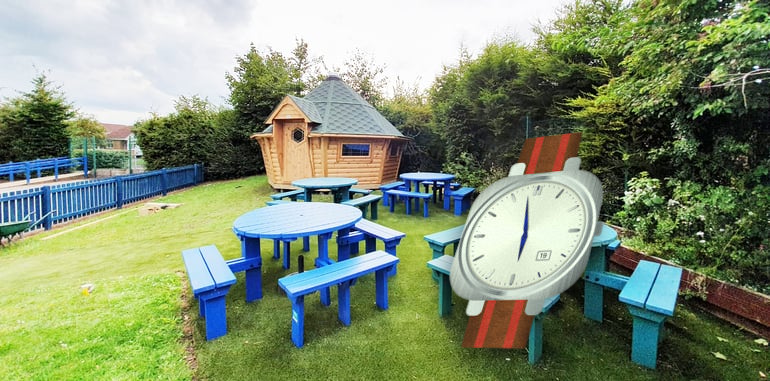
5:58
